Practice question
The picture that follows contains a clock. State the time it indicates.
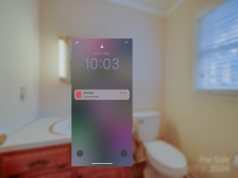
10:03
